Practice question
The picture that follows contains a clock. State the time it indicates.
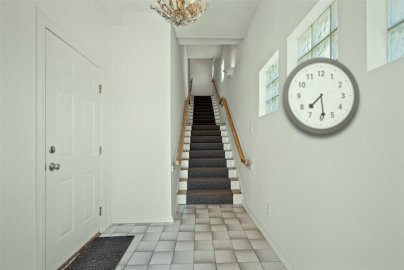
7:29
